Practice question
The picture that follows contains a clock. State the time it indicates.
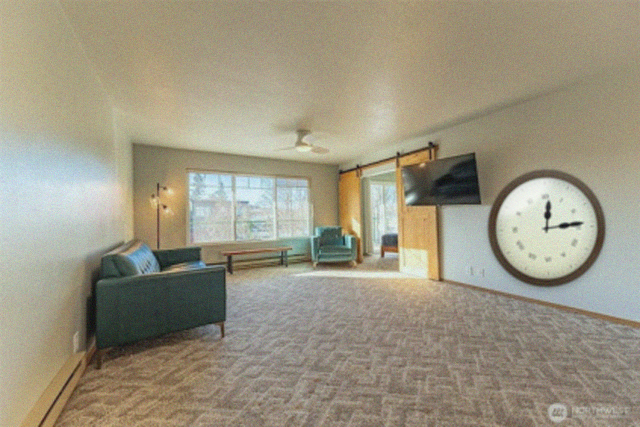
12:14
